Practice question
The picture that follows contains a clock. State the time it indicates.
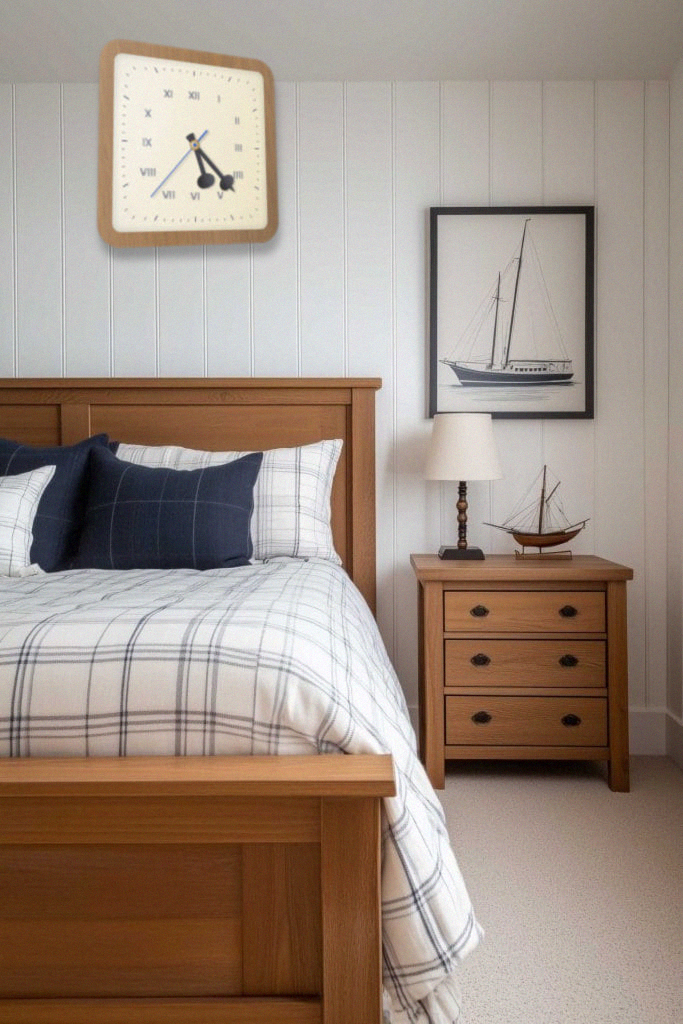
5:22:37
